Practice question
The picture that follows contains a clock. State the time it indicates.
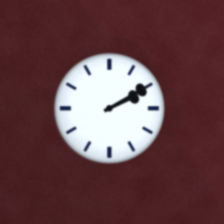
2:10
